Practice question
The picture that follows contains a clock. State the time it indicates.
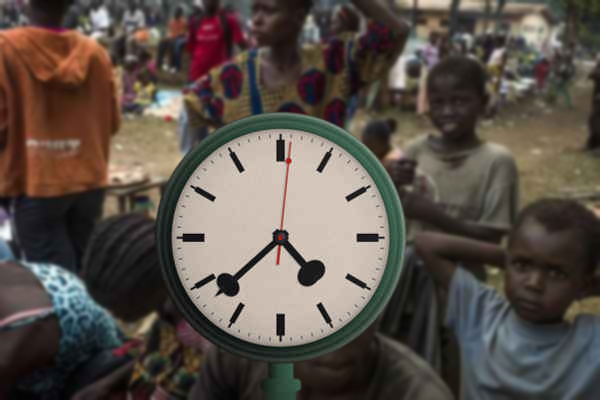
4:38:01
